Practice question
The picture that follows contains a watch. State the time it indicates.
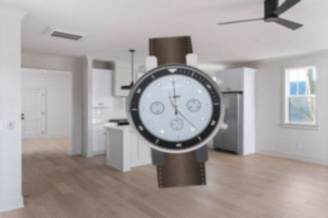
11:24
